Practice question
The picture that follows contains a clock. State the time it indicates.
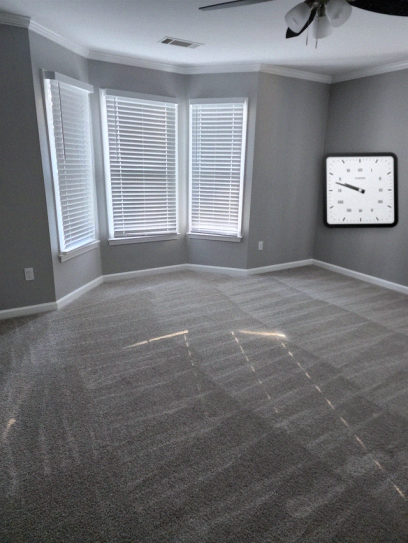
9:48
